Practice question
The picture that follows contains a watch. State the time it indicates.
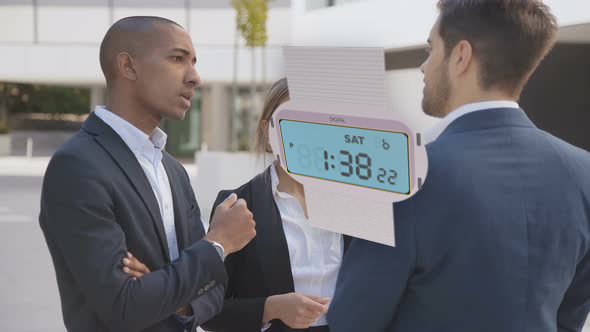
1:38:22
